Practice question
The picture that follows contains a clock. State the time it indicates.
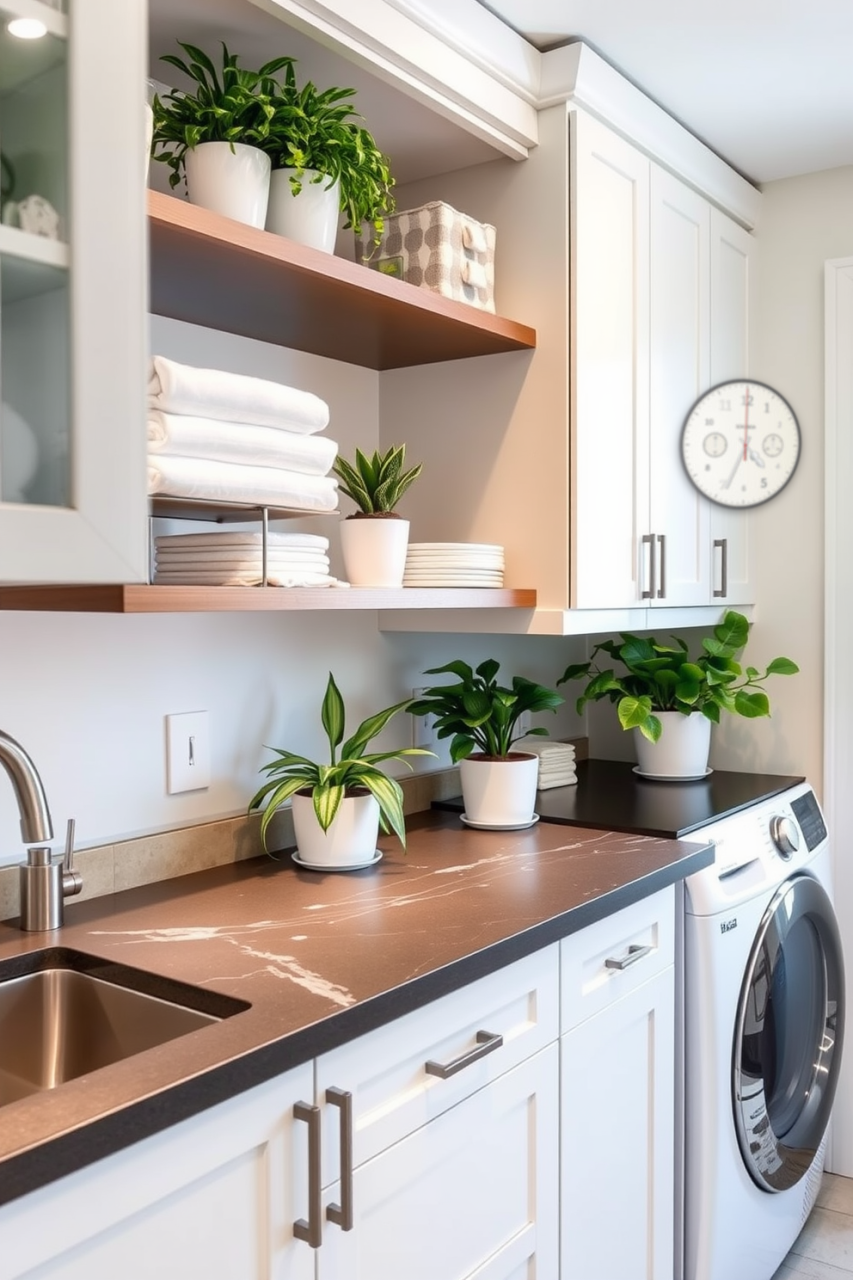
4:34
